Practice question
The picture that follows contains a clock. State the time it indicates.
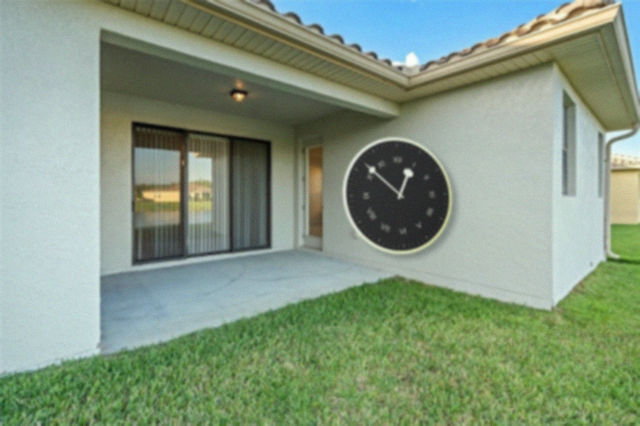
12:52
